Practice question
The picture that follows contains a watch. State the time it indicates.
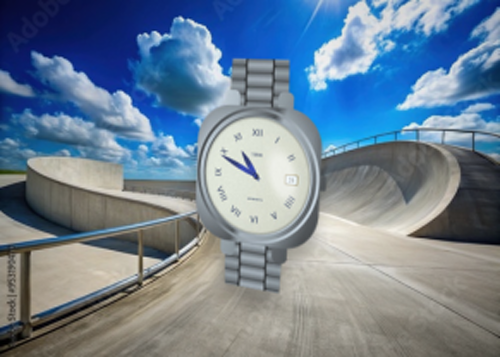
10:49
